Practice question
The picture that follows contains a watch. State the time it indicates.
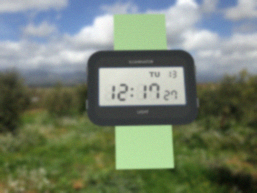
12:17
